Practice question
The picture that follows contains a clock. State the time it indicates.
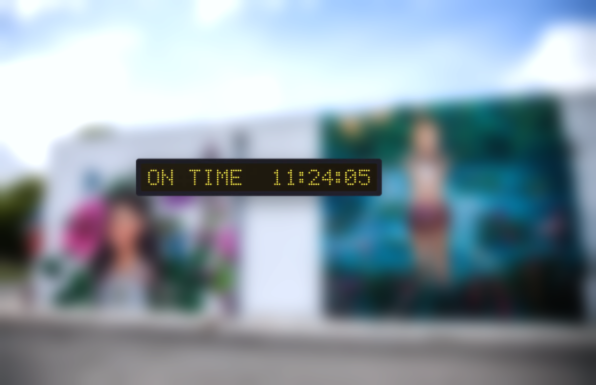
11:24:05
